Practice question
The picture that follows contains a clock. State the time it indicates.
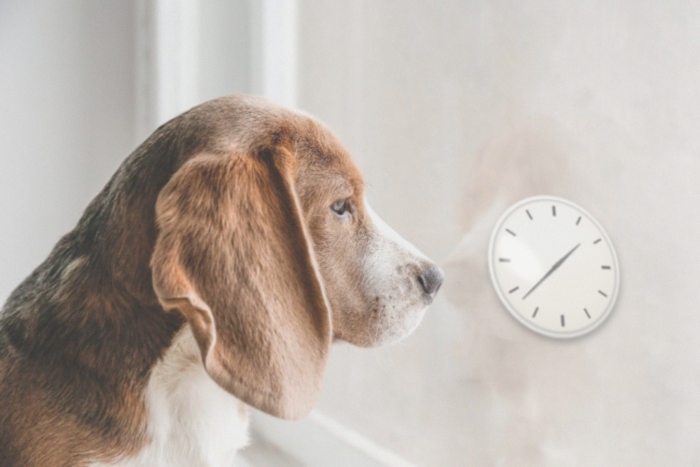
1:38
